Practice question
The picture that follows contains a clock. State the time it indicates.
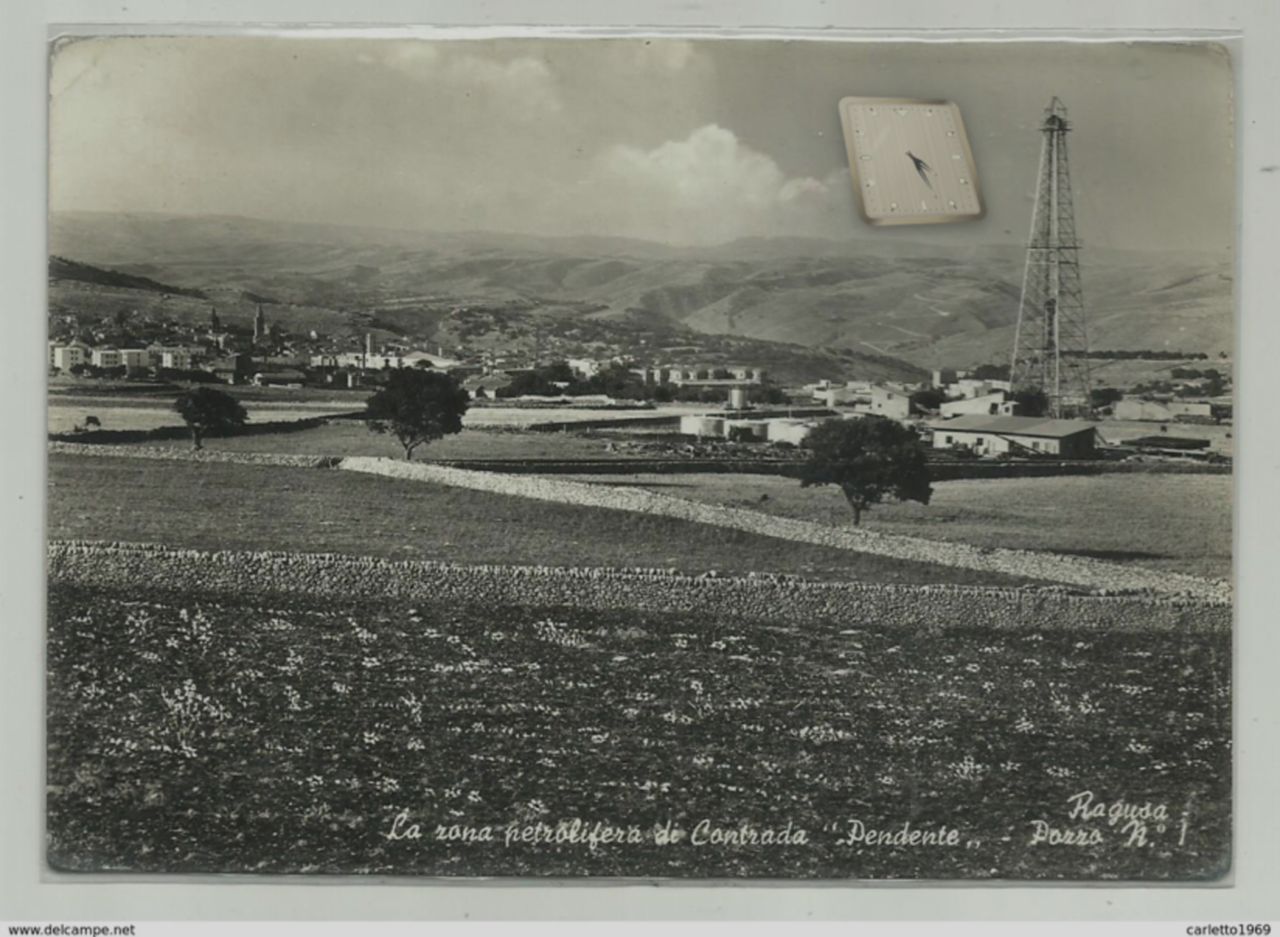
4:27
